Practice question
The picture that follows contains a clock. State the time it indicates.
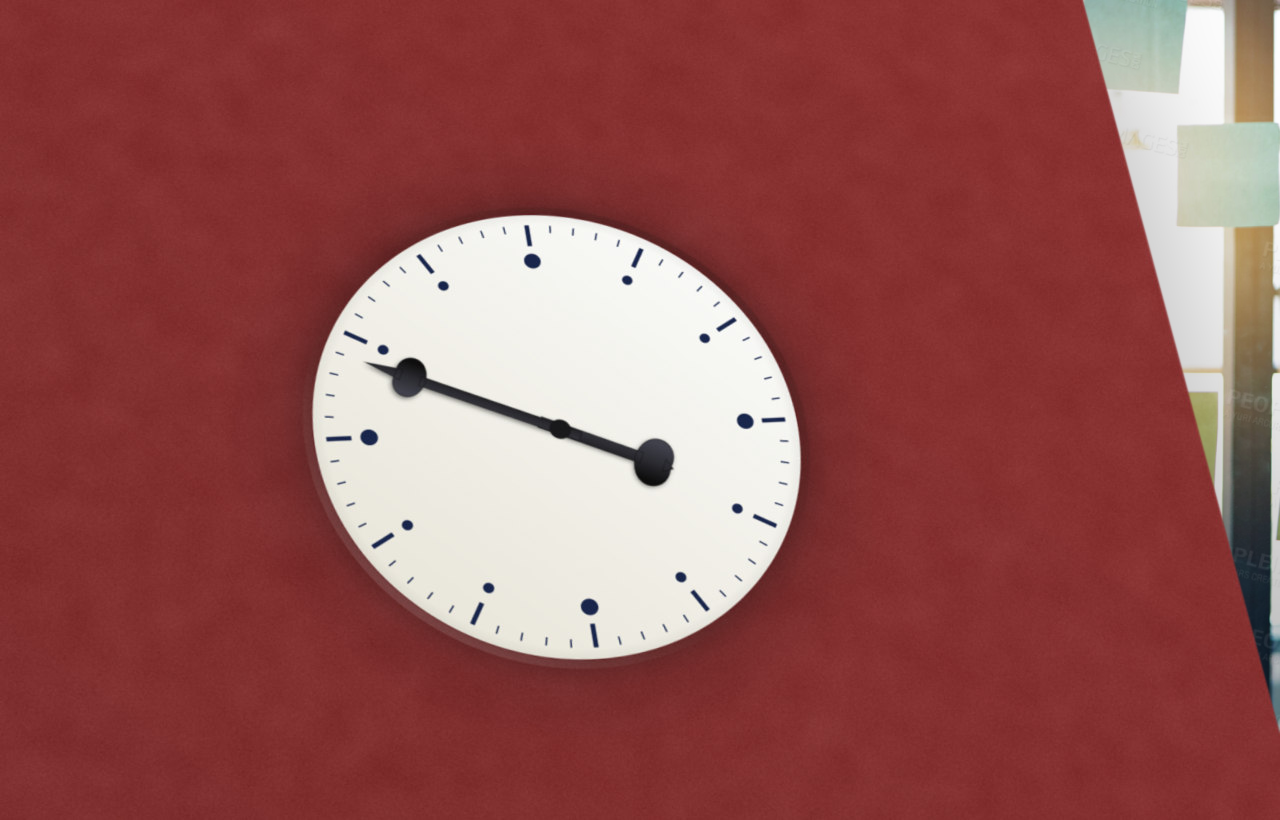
3:49
